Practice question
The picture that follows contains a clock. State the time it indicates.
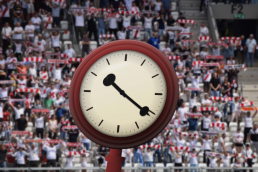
10:21
